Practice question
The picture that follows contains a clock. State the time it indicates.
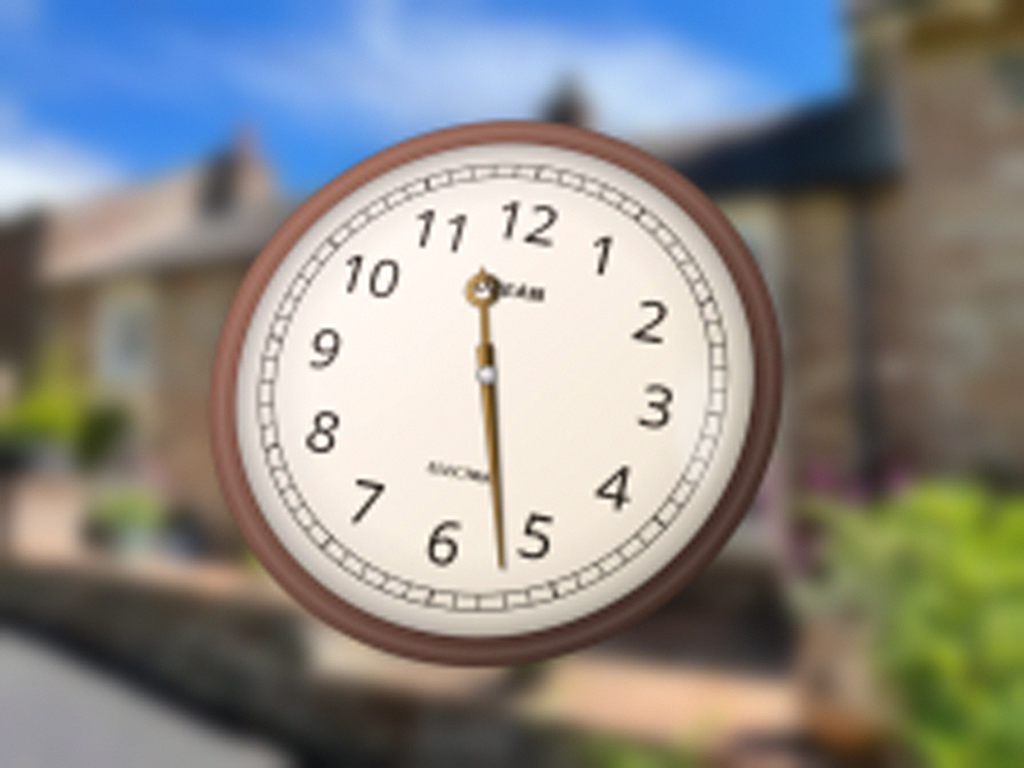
11:27
